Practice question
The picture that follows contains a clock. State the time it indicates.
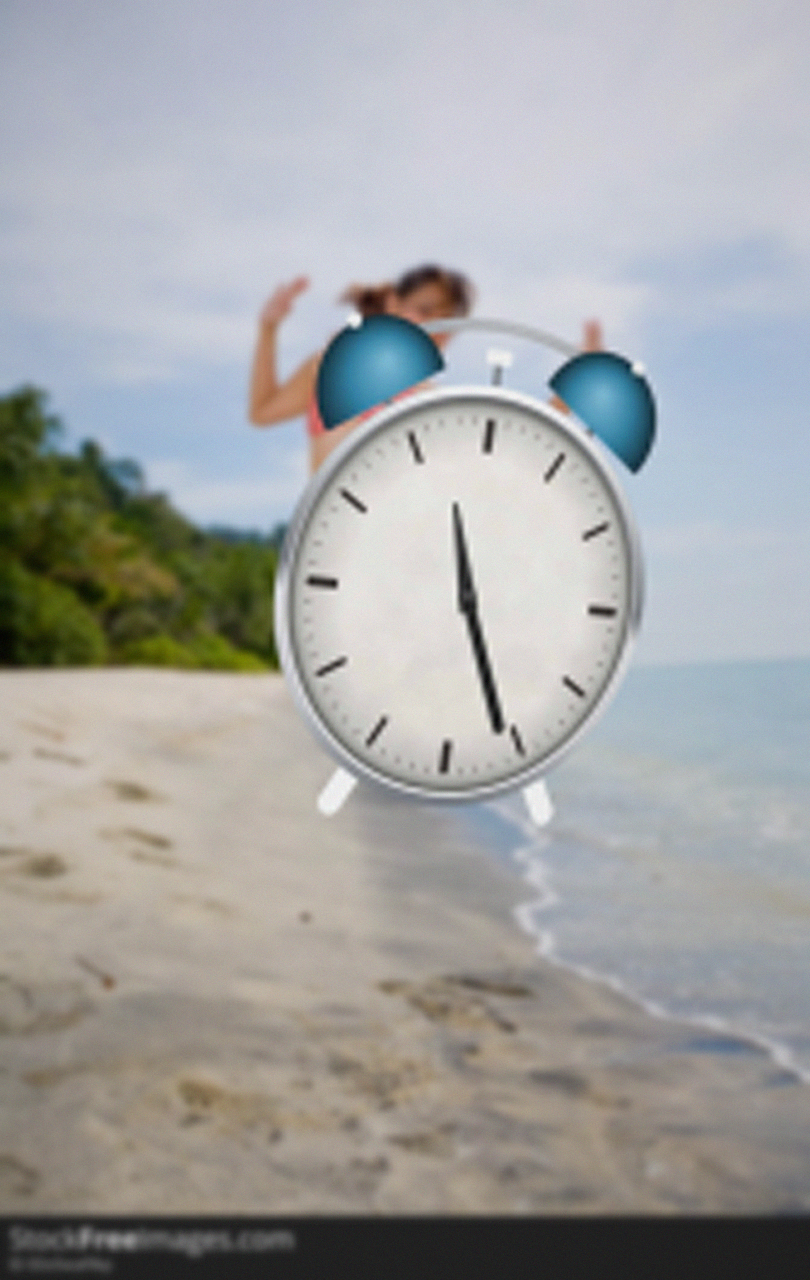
11:26
